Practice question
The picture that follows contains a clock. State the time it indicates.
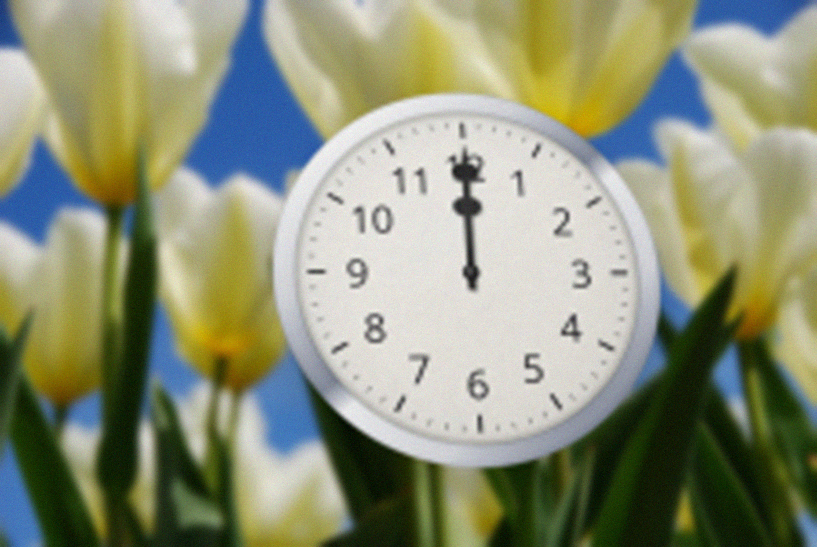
12:00
